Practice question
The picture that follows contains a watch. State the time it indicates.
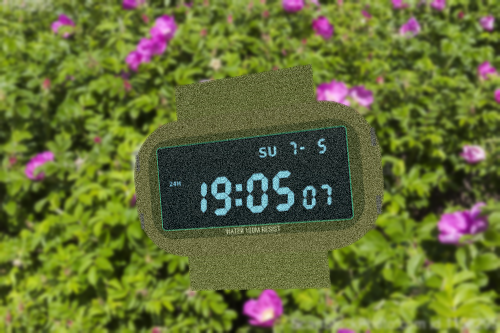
19:05:07
